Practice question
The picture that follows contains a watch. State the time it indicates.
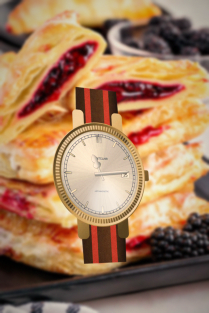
11:14
